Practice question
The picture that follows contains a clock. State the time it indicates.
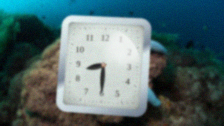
8:30
